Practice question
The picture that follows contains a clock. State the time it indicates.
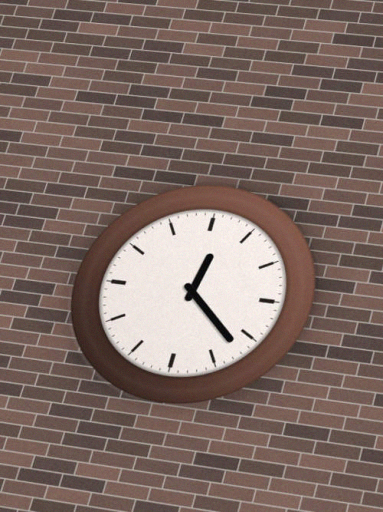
12:22
